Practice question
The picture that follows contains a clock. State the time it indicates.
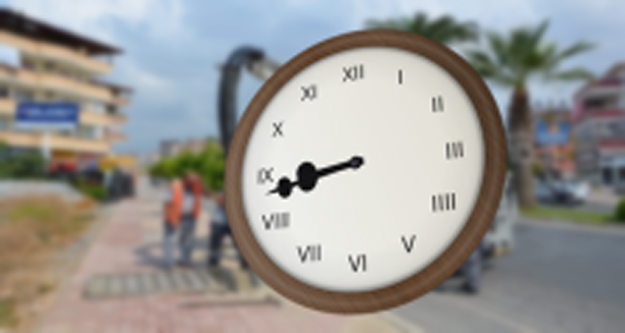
8:43
